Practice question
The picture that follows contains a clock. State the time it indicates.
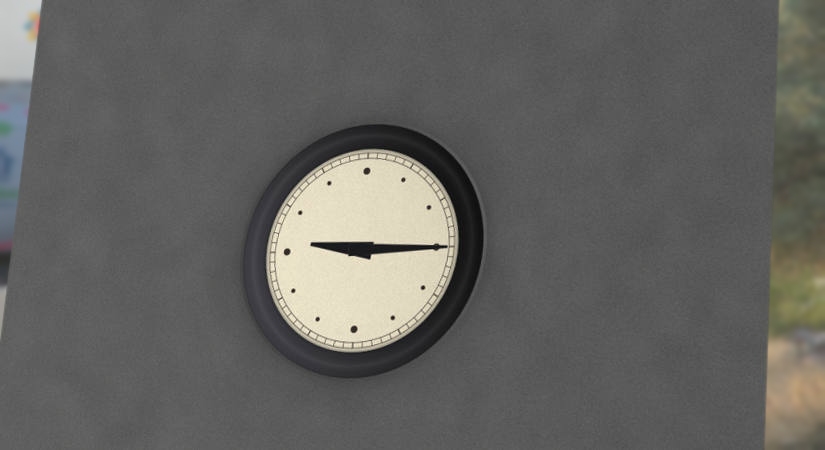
9:15
